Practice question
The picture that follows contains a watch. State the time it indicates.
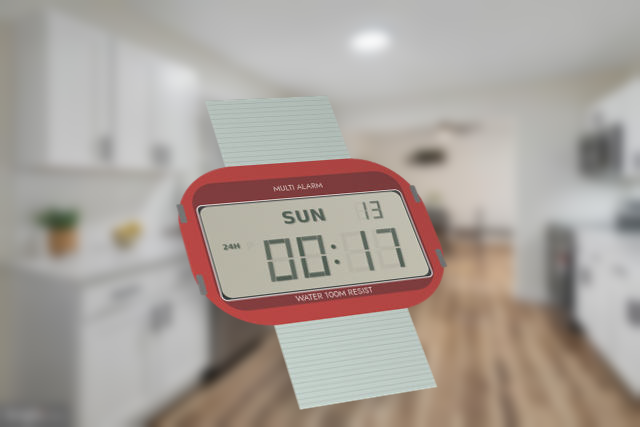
0:17
